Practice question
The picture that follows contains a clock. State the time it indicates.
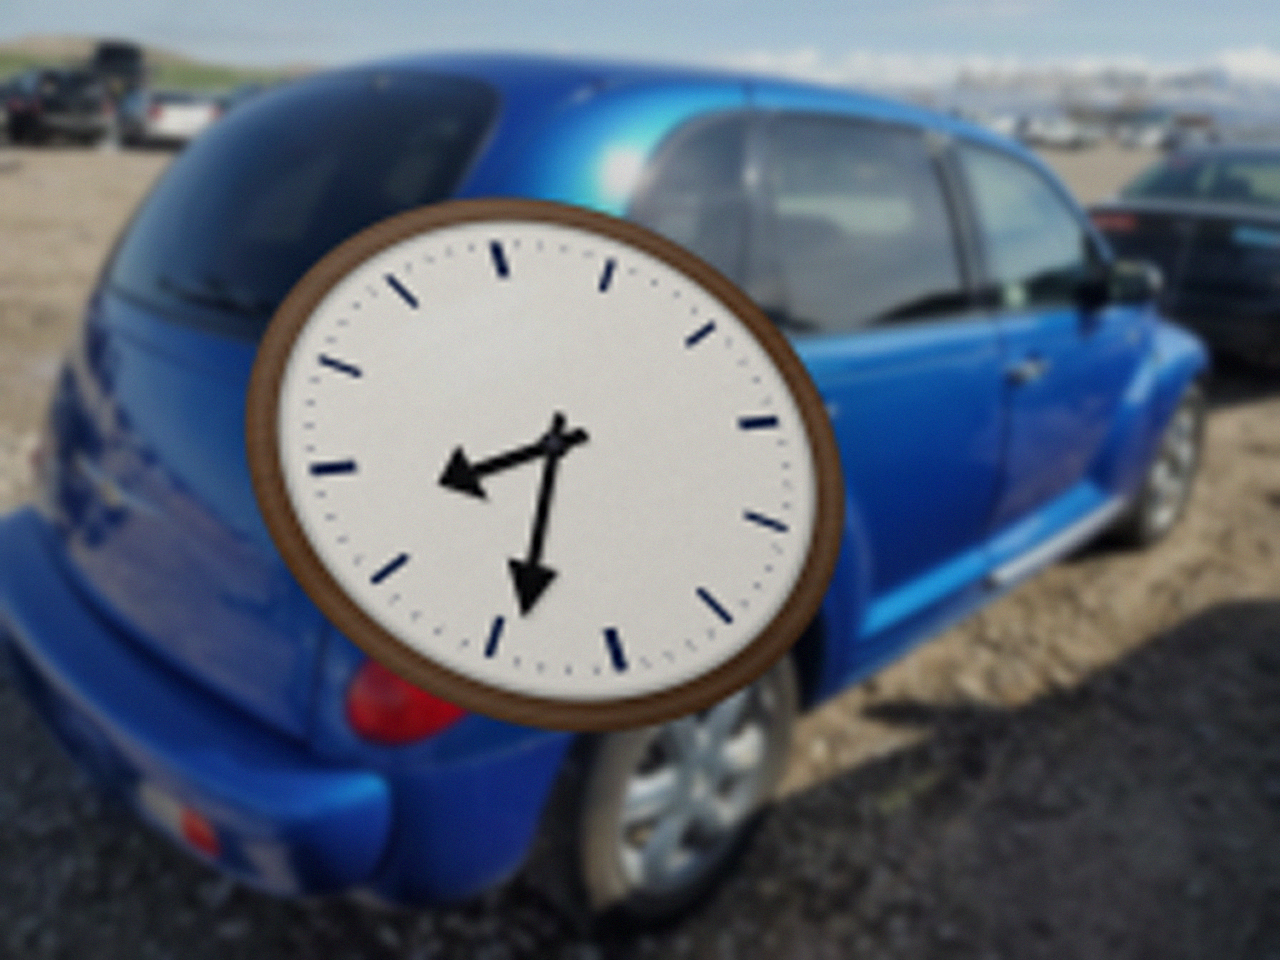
8:34
